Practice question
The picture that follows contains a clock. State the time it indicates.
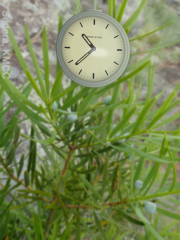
10:38
